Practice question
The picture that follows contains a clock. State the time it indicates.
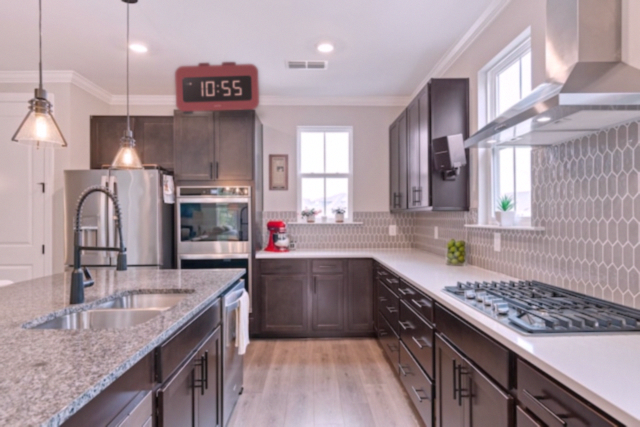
10:55
